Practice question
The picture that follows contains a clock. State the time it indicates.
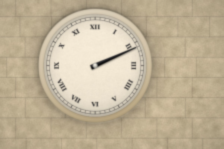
2:11
